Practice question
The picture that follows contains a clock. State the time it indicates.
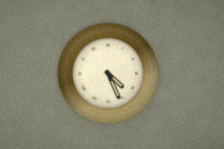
4:26
